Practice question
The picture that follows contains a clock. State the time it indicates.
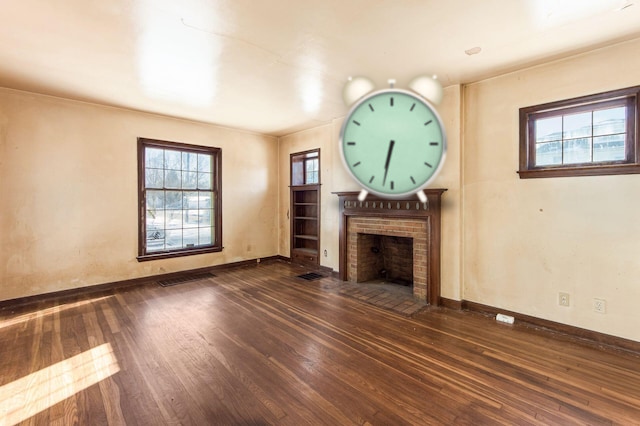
6:32
